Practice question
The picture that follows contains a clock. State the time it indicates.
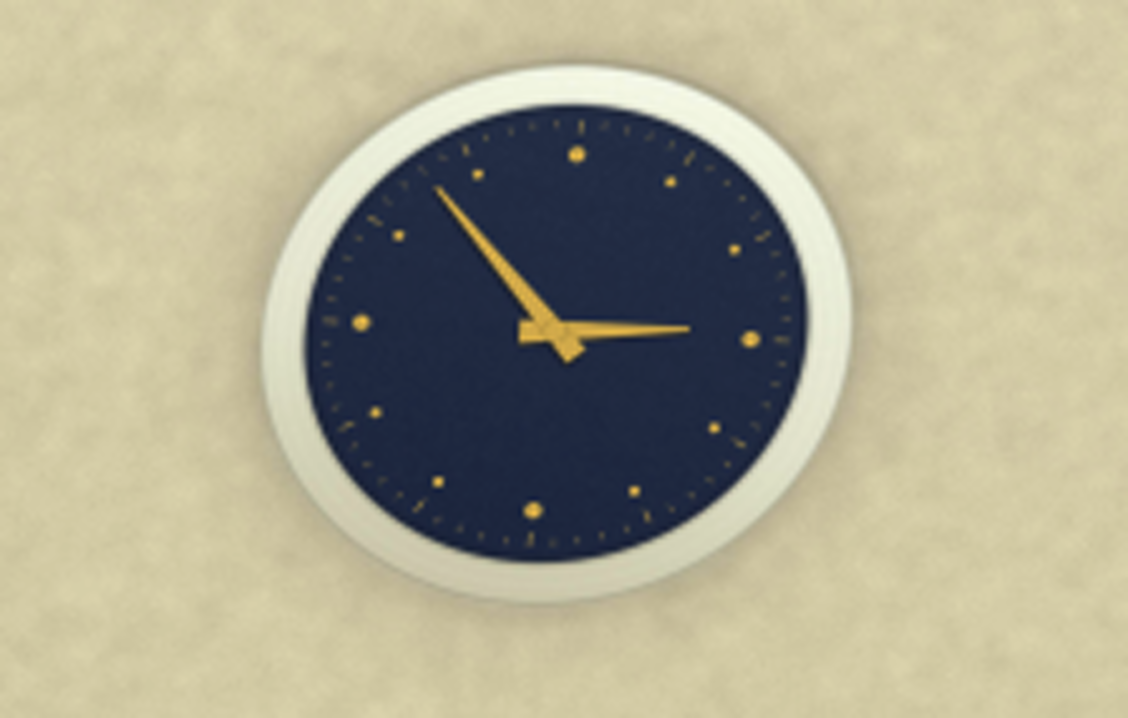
2:53
